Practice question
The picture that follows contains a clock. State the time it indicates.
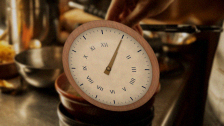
1:05
